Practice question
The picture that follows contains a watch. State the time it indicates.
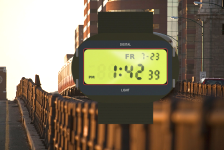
1:42:39
